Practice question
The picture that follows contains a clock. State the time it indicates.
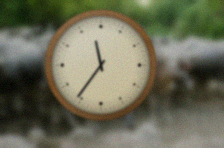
11:36
